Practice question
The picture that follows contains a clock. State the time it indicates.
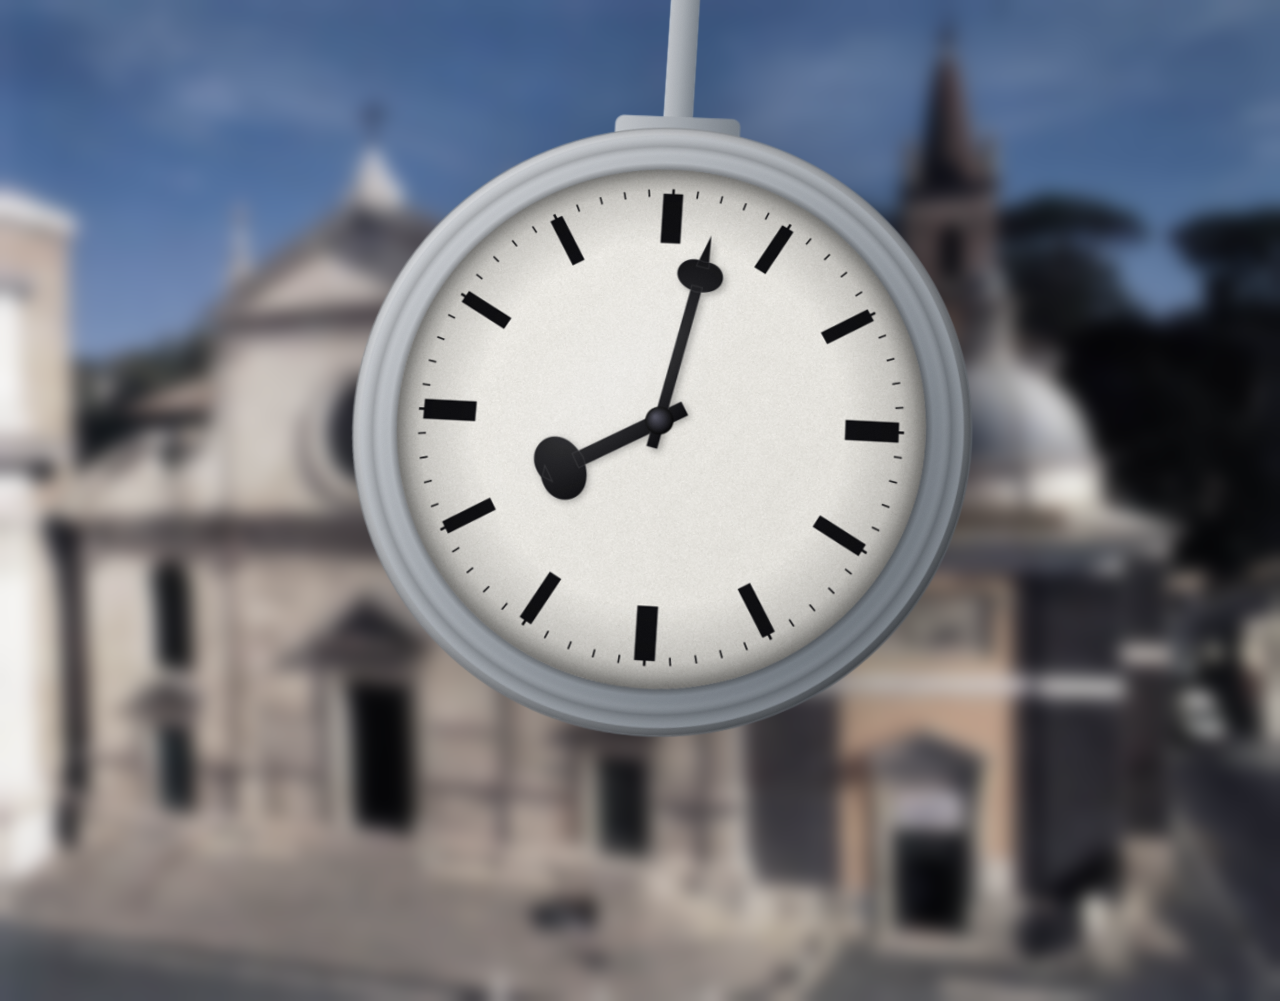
8:02
